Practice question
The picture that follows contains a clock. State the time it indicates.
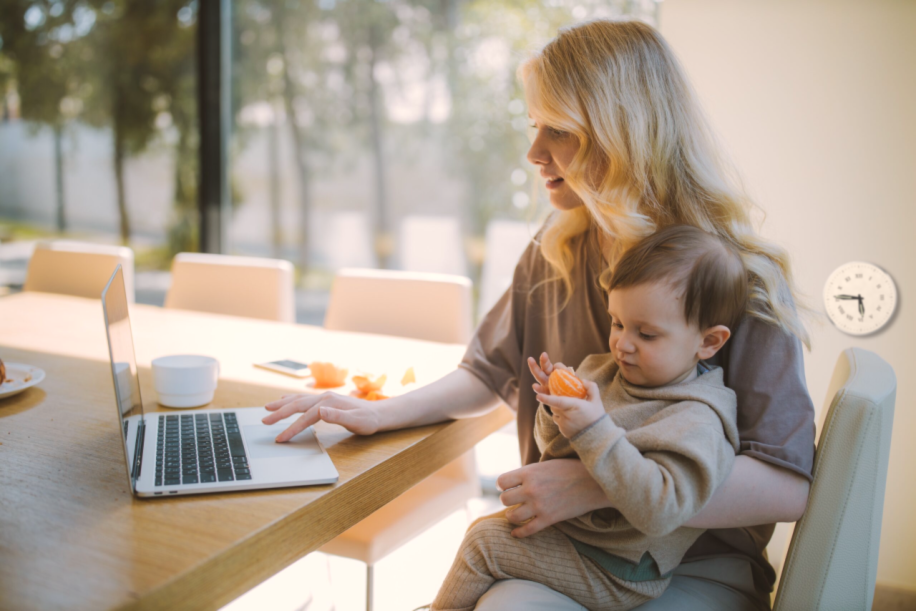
5:46
